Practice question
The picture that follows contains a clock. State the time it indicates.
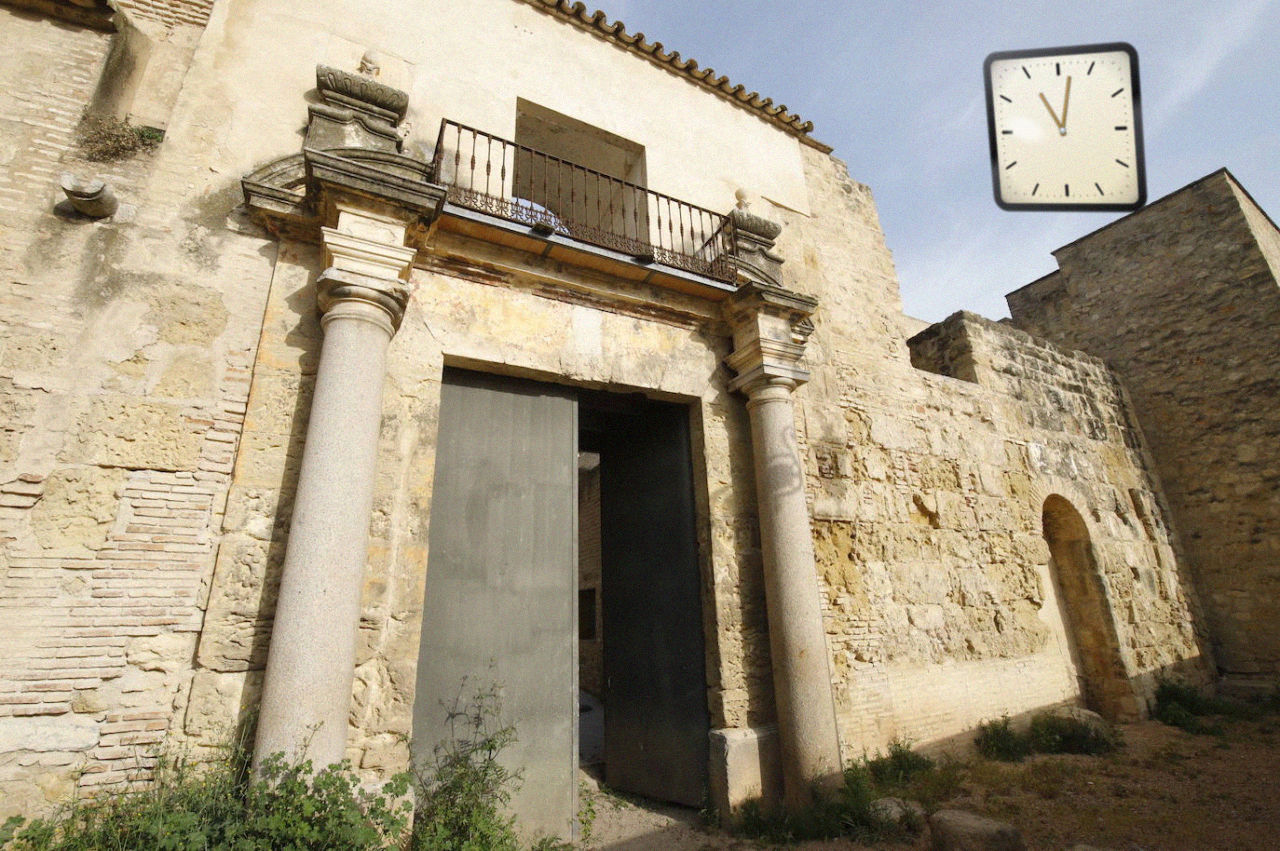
11:02
